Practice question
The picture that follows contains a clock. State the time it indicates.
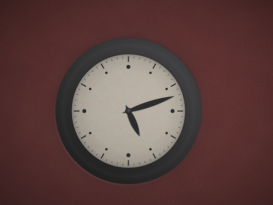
5:12
